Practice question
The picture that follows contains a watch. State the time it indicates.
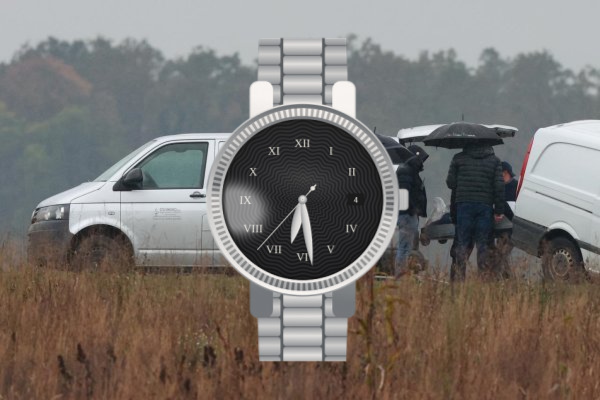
6:28:37
